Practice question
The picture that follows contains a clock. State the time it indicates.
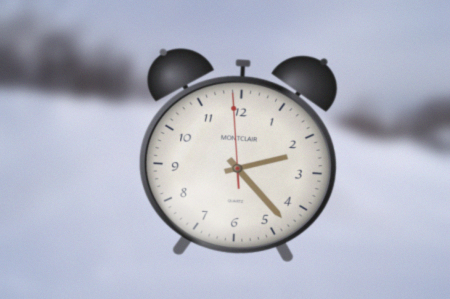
2:22:59
